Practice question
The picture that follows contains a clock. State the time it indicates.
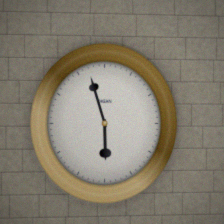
5:57
